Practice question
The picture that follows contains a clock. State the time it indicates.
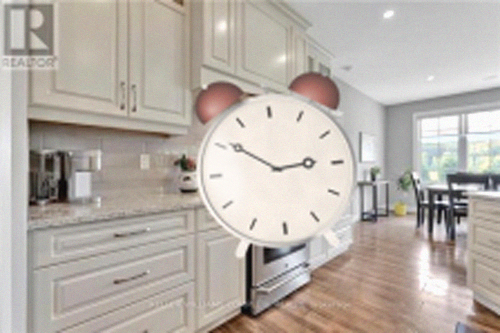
2:51
